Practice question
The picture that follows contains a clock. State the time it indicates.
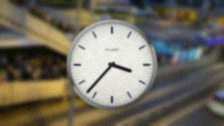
3:37
